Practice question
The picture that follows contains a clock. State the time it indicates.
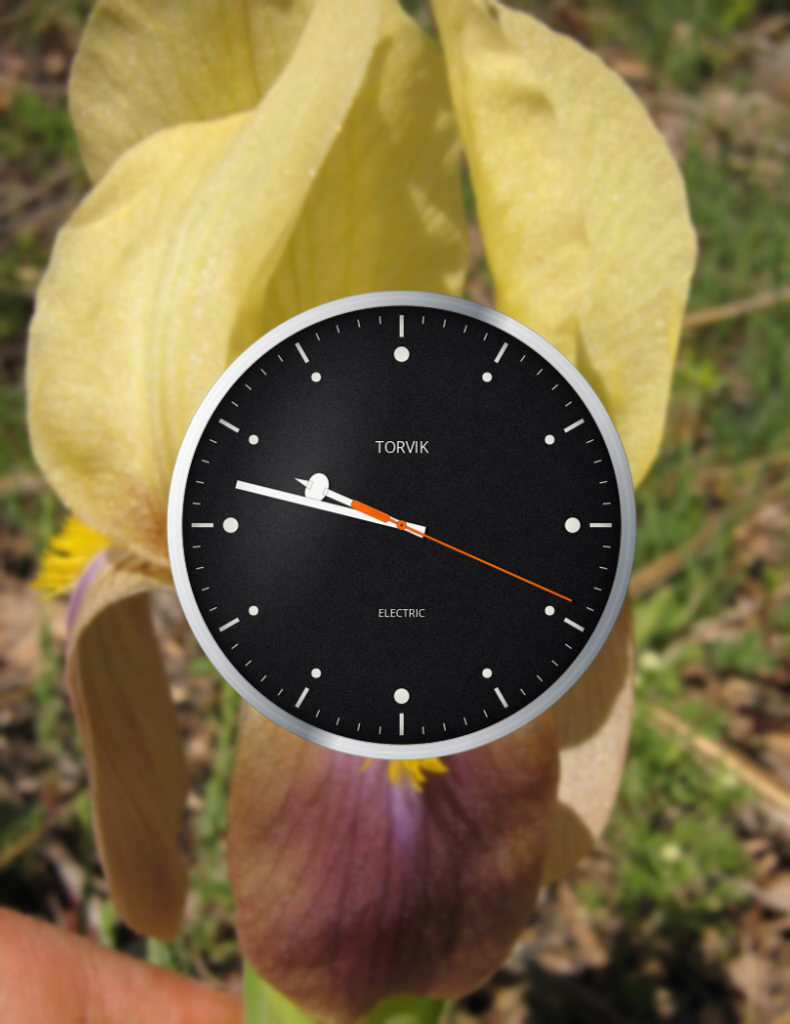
9:47:19
